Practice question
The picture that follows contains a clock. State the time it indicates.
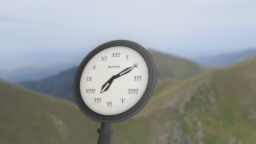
7:10
